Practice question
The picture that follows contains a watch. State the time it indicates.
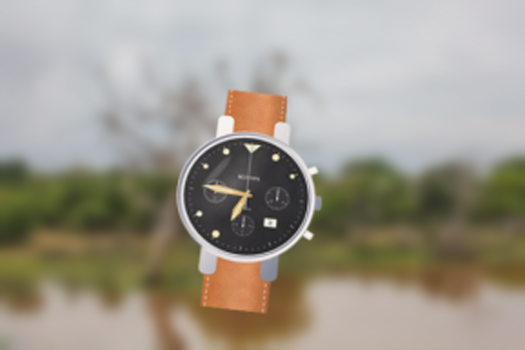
6:46
